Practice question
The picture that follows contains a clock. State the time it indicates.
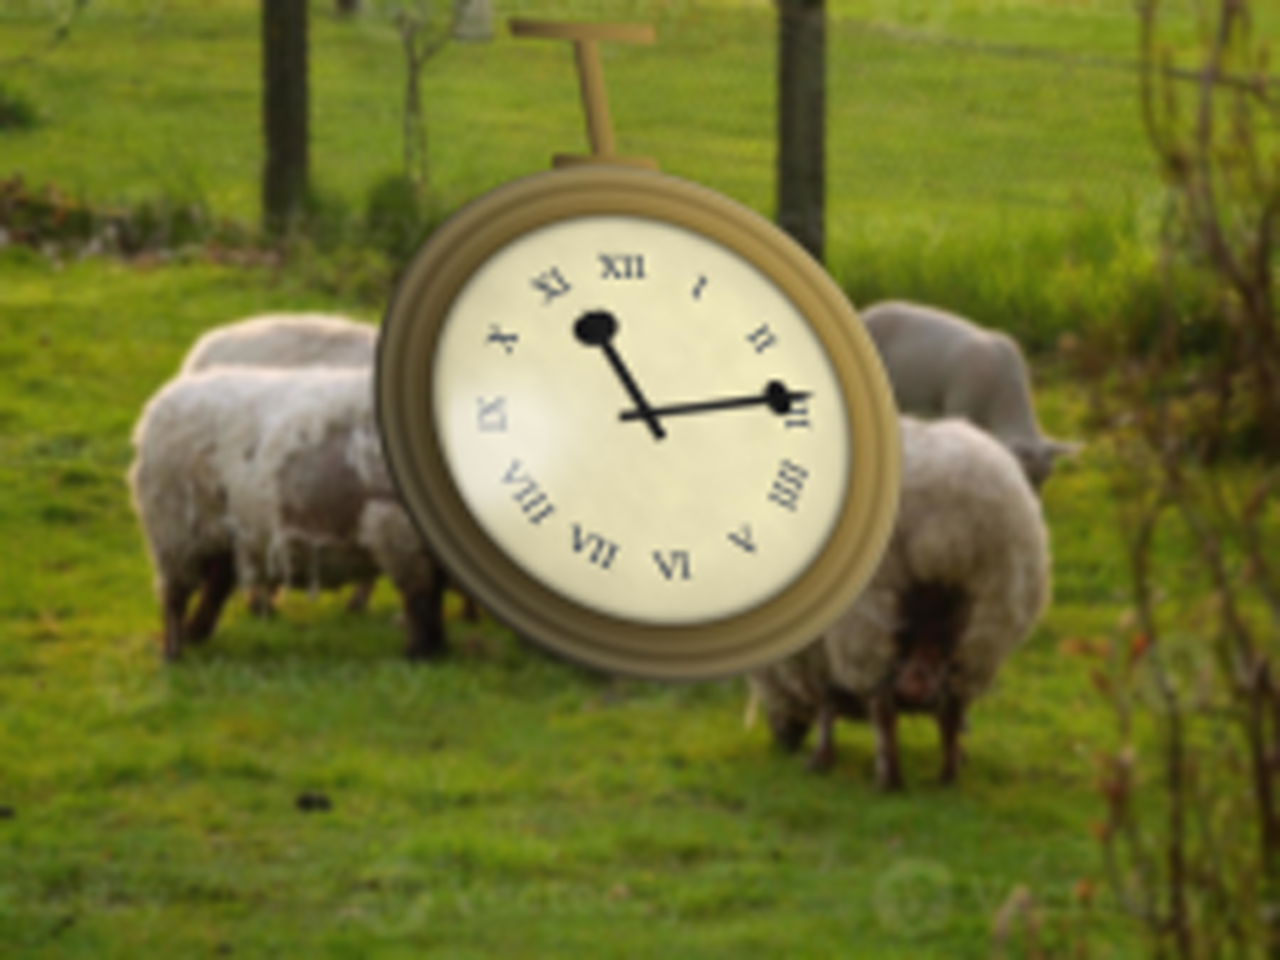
11:14
